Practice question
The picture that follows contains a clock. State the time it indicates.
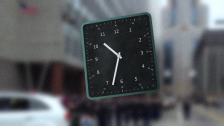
10:33
